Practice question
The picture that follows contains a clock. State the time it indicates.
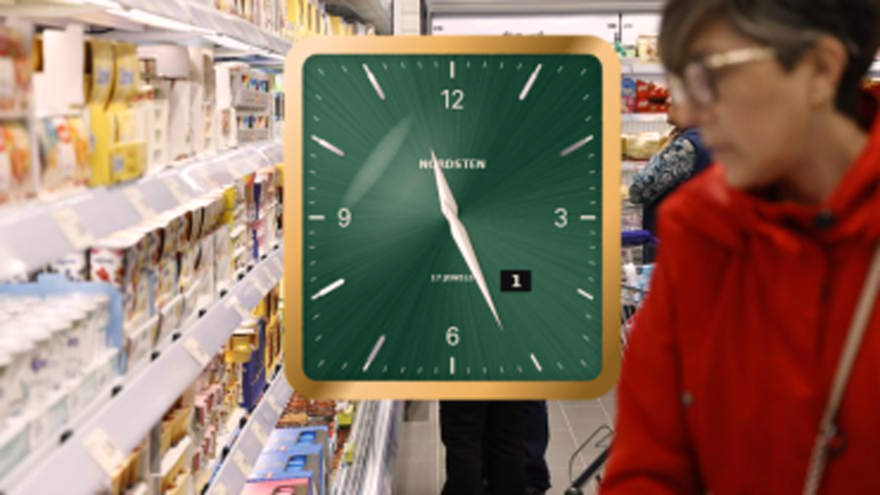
11:26
